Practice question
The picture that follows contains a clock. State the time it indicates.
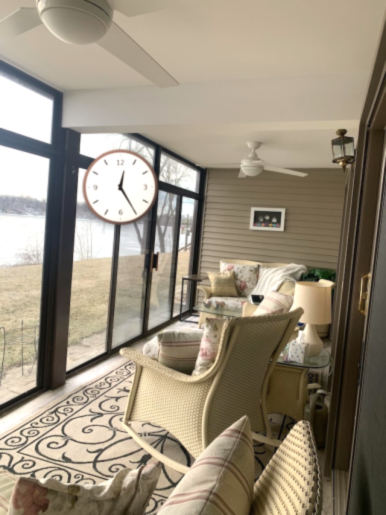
12:25
